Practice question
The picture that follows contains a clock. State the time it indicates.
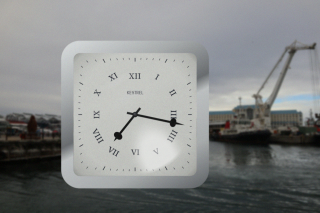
7:17
